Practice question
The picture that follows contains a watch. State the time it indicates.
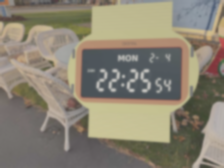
22:25:54
